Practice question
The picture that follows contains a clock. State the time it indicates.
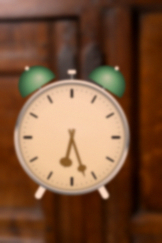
6:27
